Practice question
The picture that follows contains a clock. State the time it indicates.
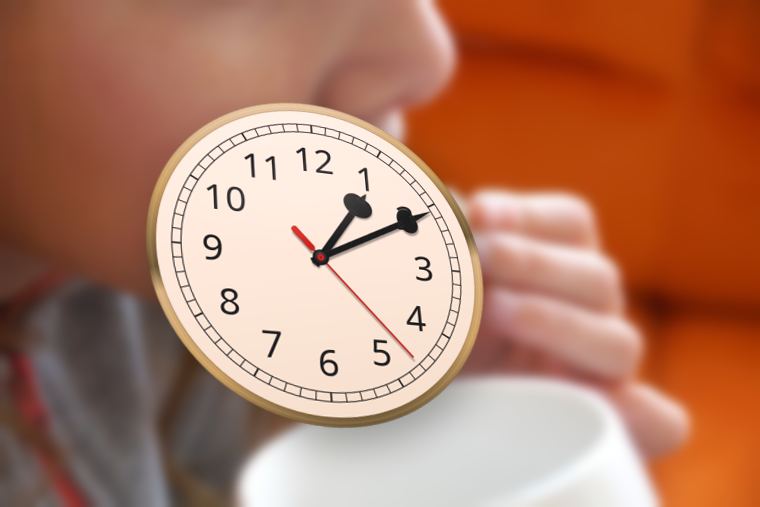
1:10:23
